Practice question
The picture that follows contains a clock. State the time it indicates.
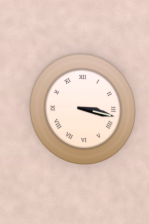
3:17
